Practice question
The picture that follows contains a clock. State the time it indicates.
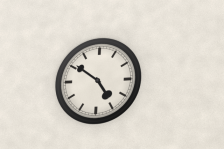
4:51
